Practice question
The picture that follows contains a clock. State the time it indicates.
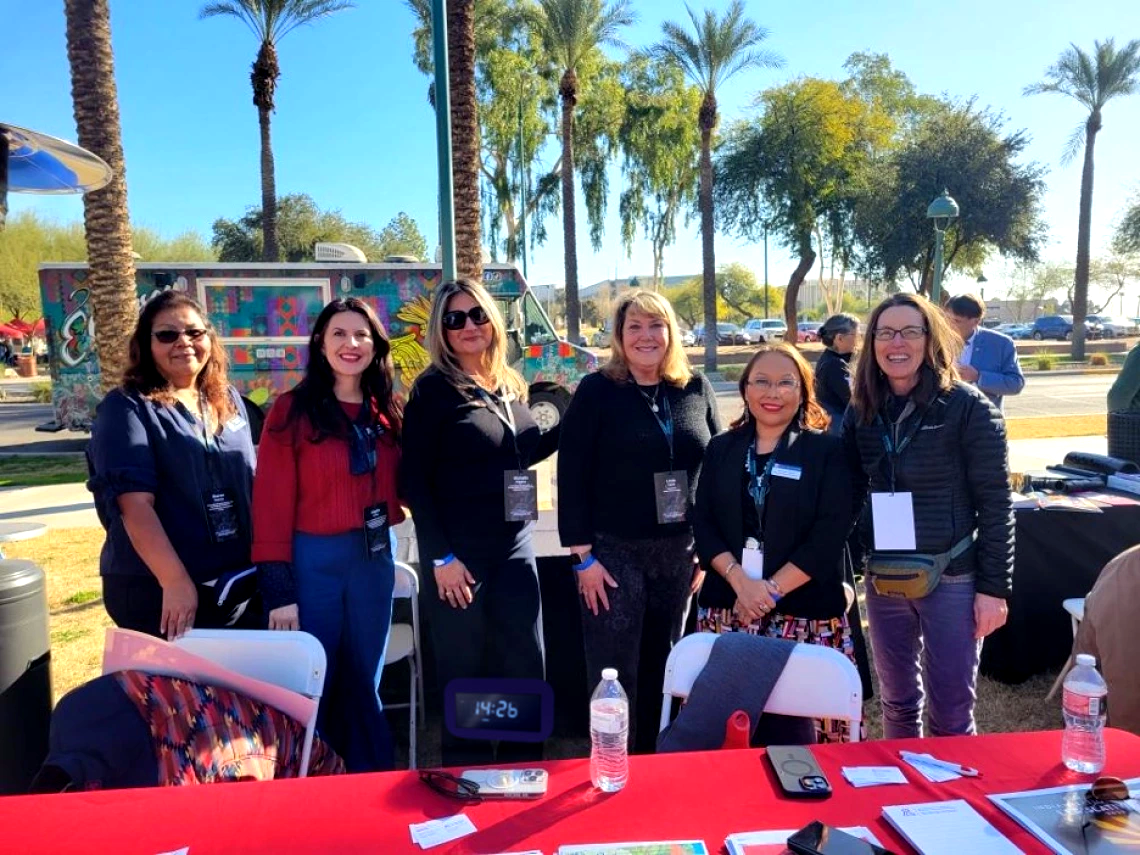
14:26
